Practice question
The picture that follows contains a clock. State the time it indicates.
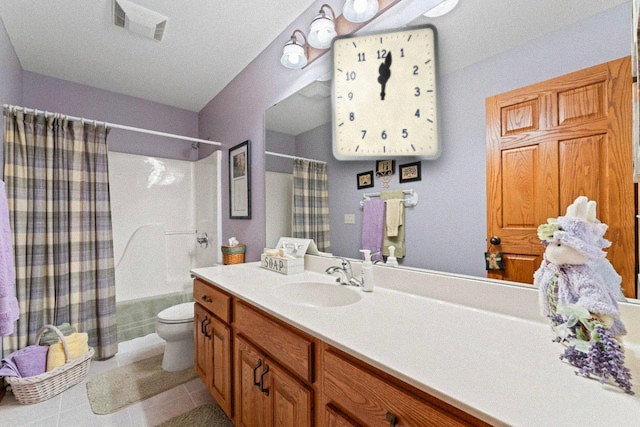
12:02
